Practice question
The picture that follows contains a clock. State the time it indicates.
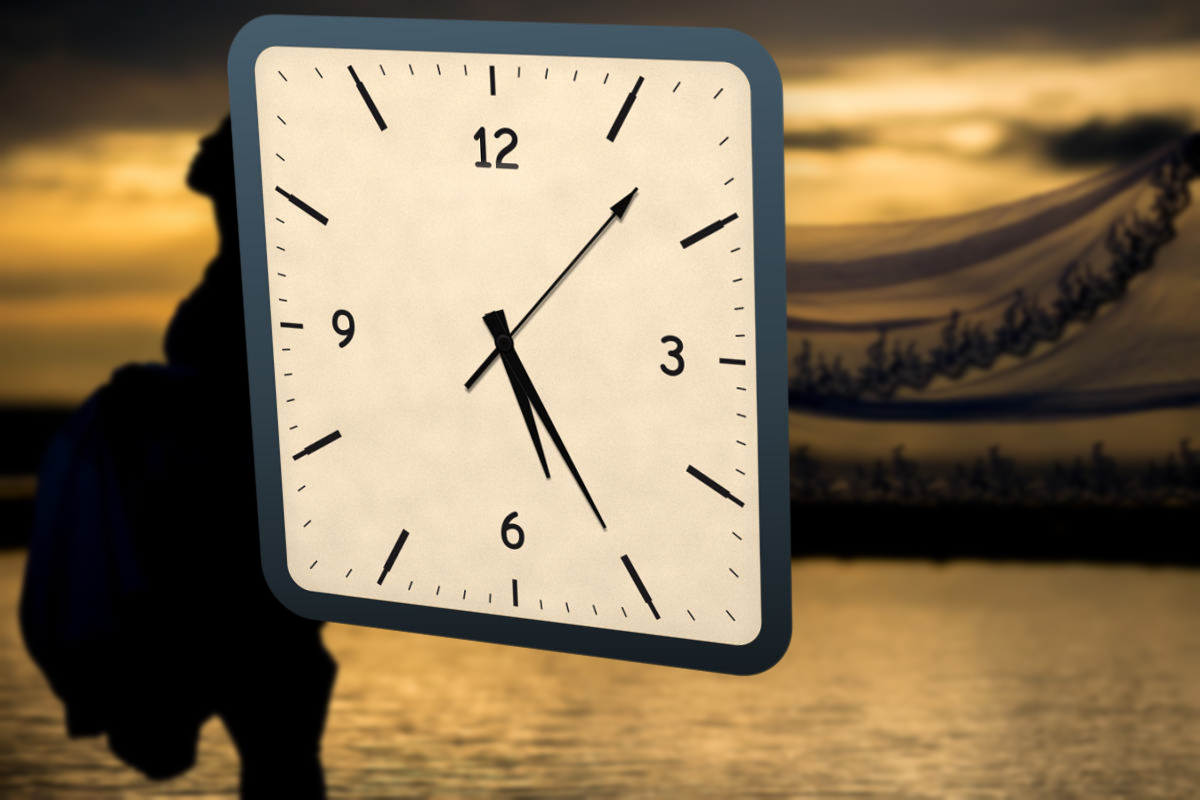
5:25:07
